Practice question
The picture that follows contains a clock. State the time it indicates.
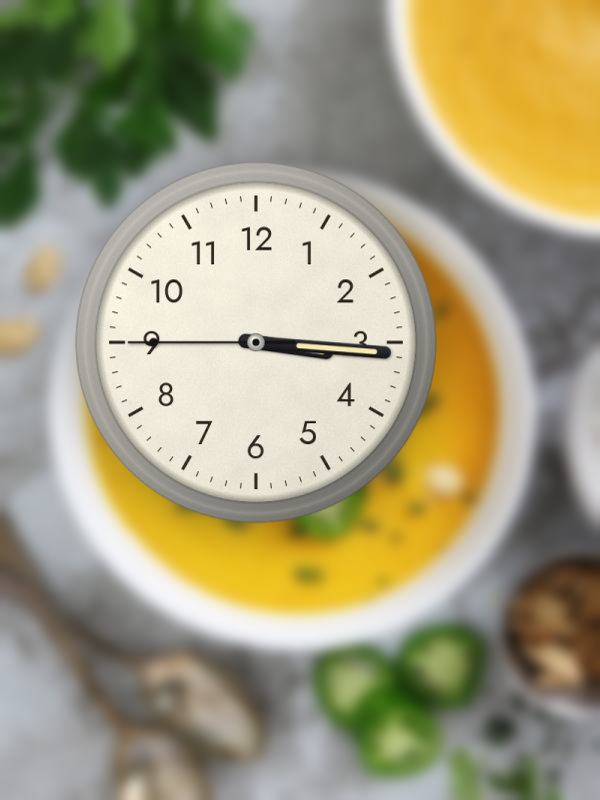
3:15:45
